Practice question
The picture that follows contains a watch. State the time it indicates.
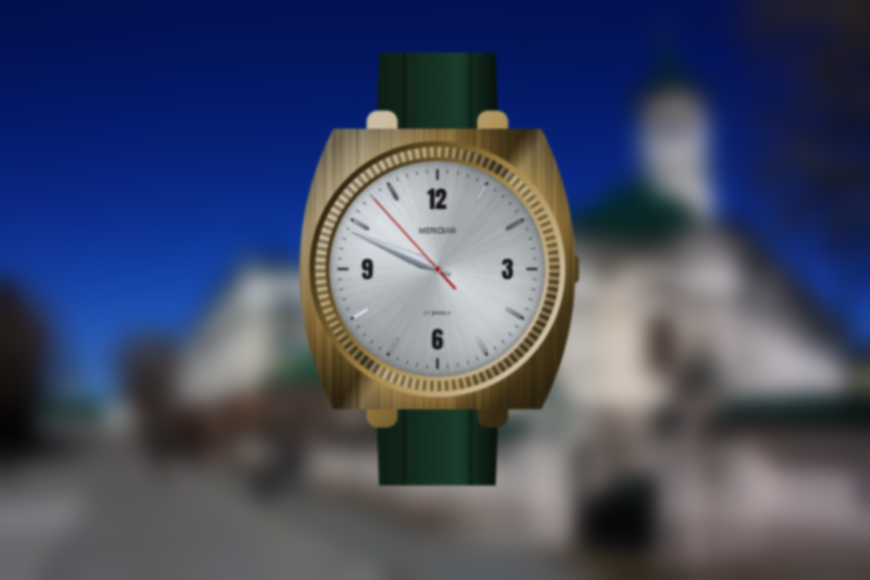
9:48:53
